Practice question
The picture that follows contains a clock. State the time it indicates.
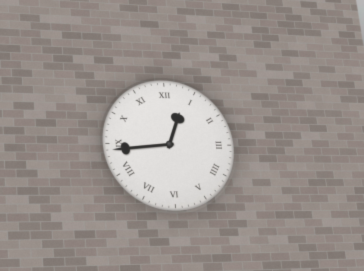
12:44
